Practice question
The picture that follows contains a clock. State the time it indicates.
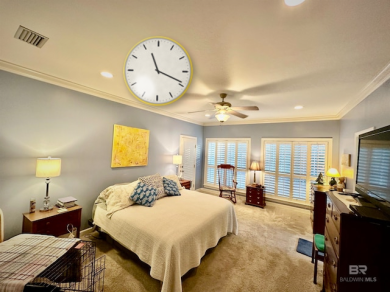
11:19
